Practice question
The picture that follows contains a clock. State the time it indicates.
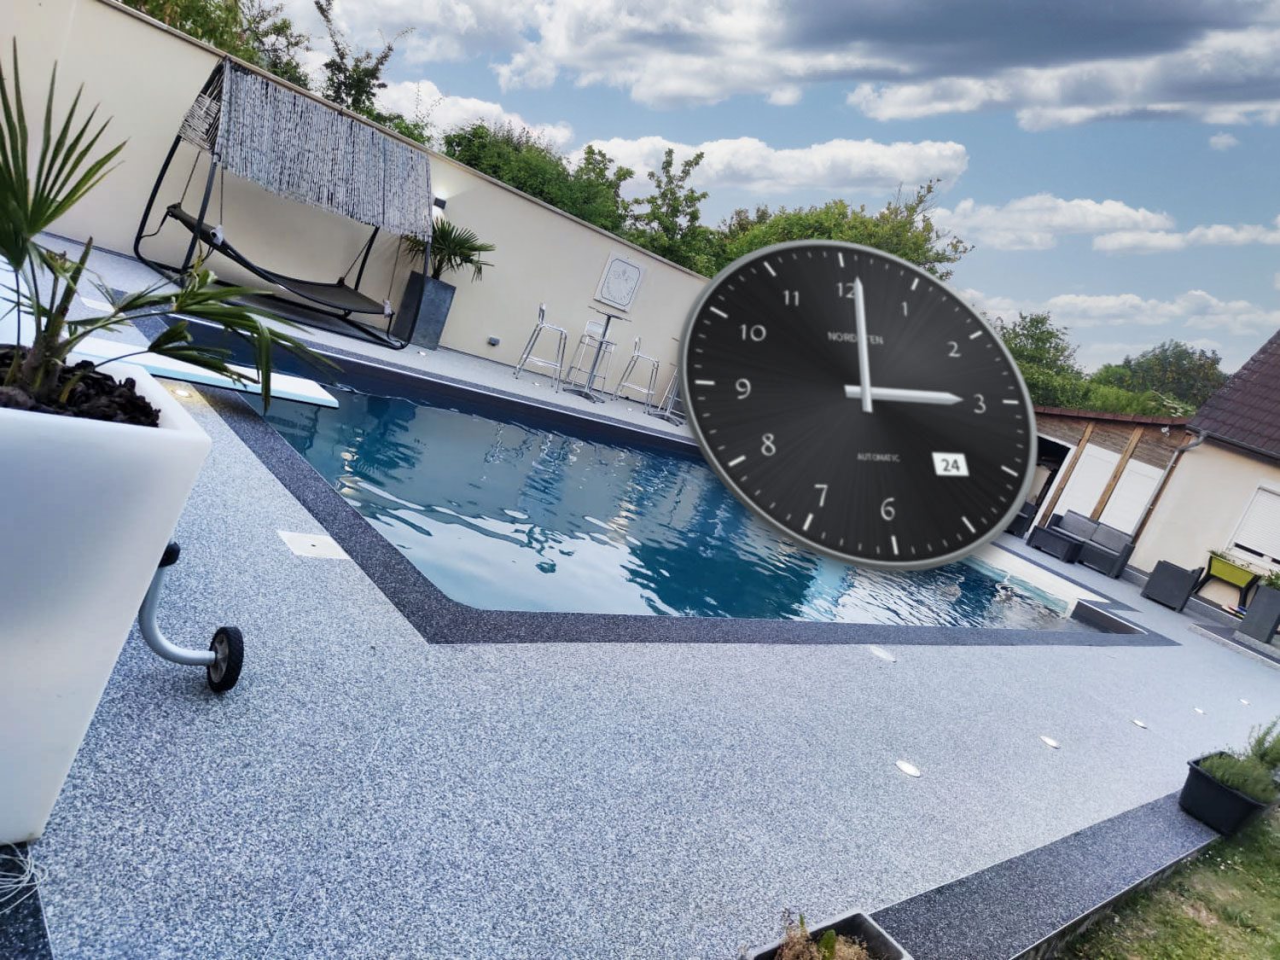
3:01
